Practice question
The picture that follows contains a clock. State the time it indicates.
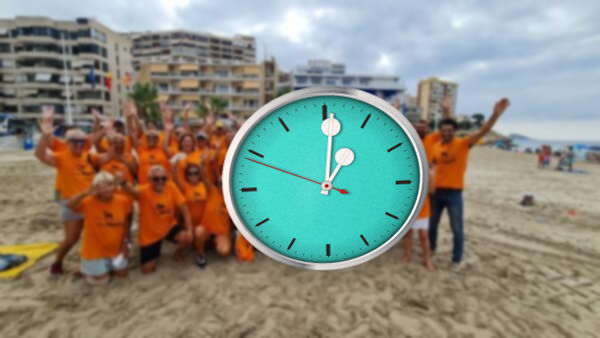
1:00:49
